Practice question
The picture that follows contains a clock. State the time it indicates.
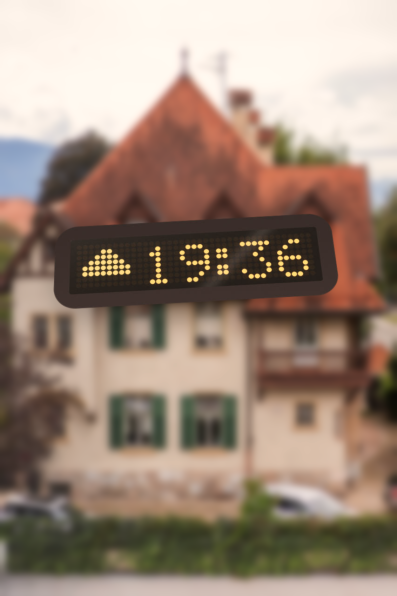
19:36
